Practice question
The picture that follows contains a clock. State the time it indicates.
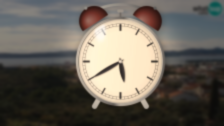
5:40
